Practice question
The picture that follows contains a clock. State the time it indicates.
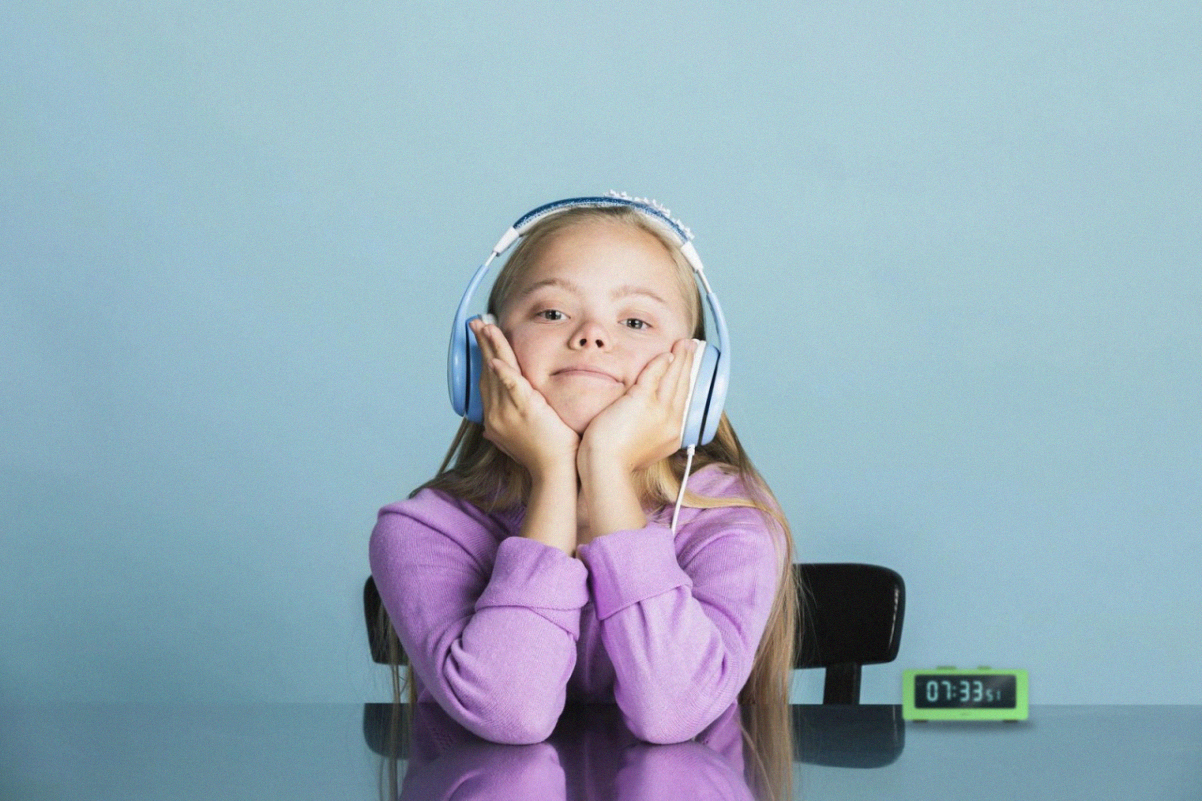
7:33
